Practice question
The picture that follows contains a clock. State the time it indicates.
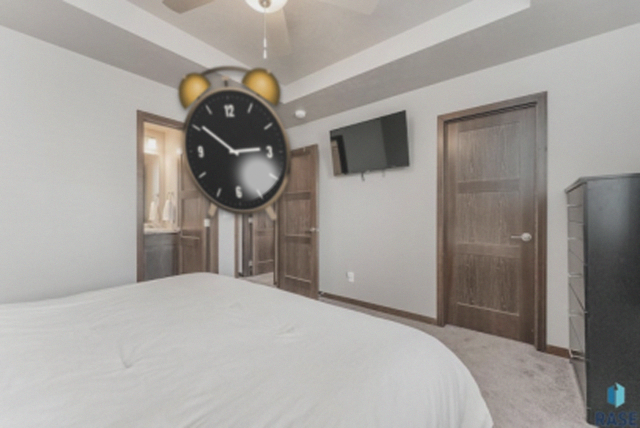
2:51
